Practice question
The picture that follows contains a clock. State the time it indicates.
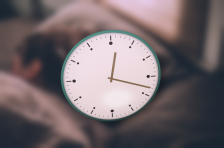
12:18
